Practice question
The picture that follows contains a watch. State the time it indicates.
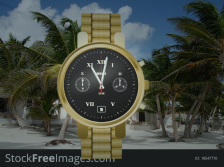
11:02
